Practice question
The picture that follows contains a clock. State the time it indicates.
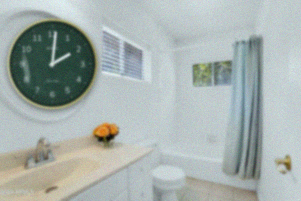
2:01
